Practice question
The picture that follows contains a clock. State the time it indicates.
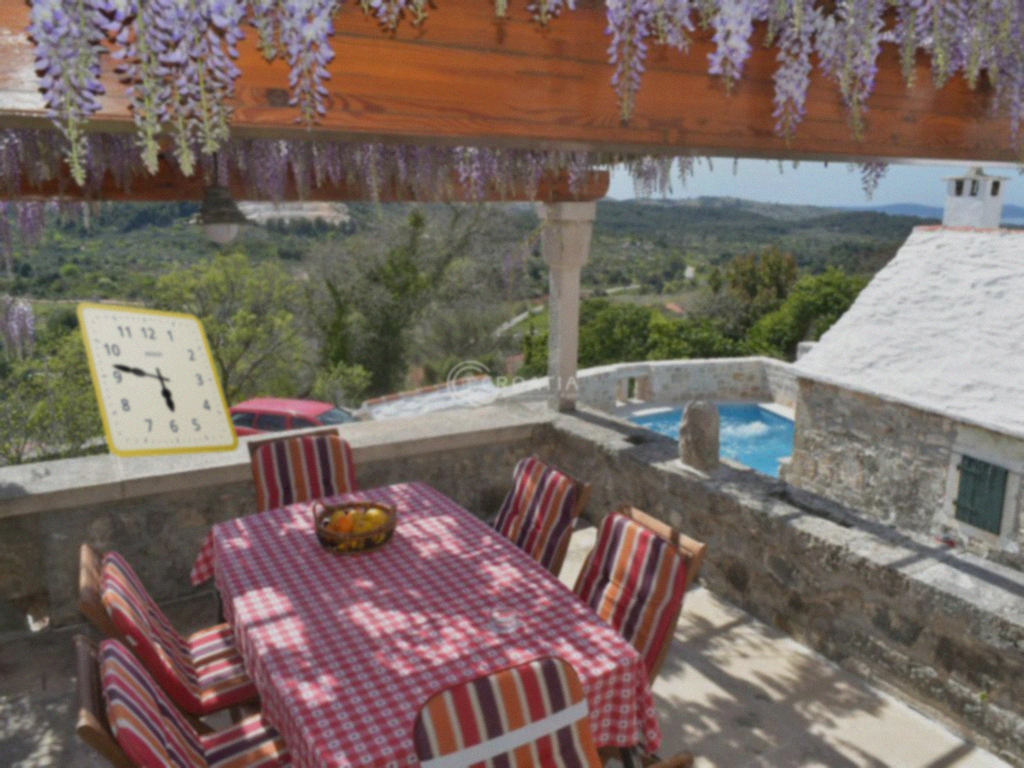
5:47
